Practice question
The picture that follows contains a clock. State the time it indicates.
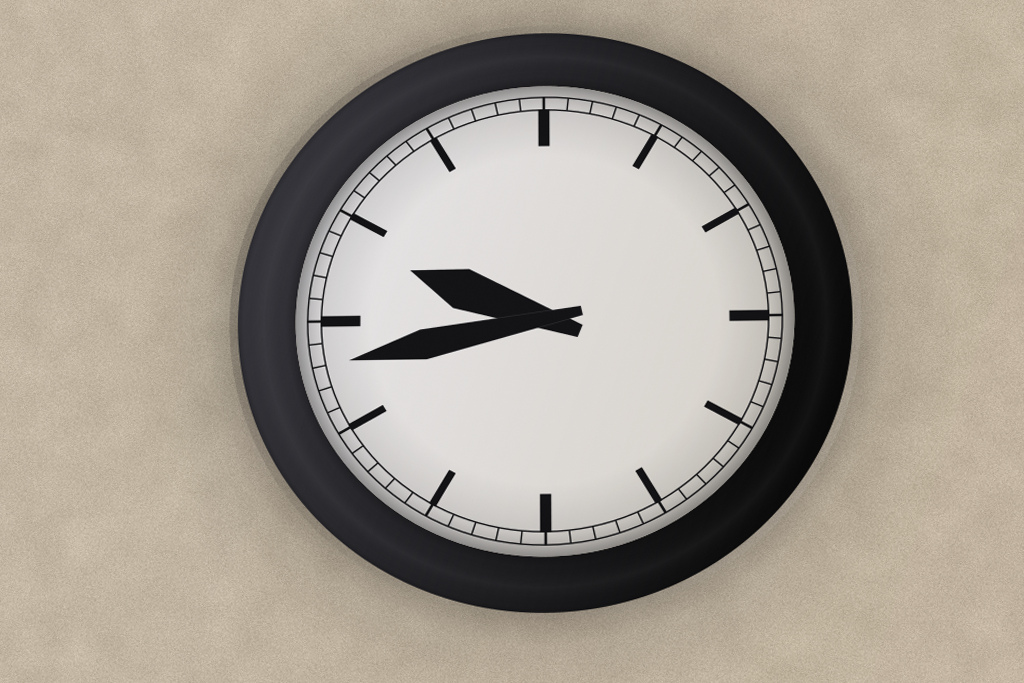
9:43
